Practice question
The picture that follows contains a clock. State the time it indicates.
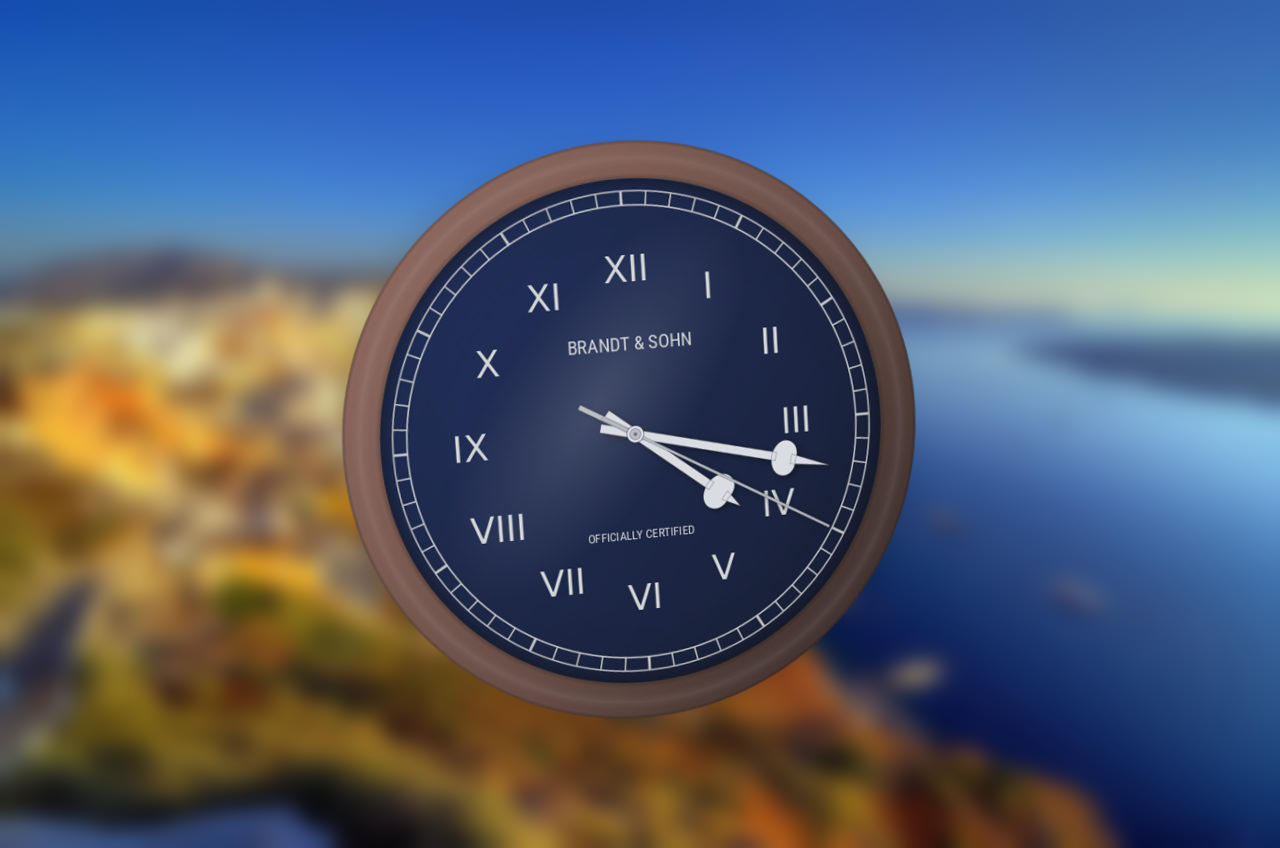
4:17:20
